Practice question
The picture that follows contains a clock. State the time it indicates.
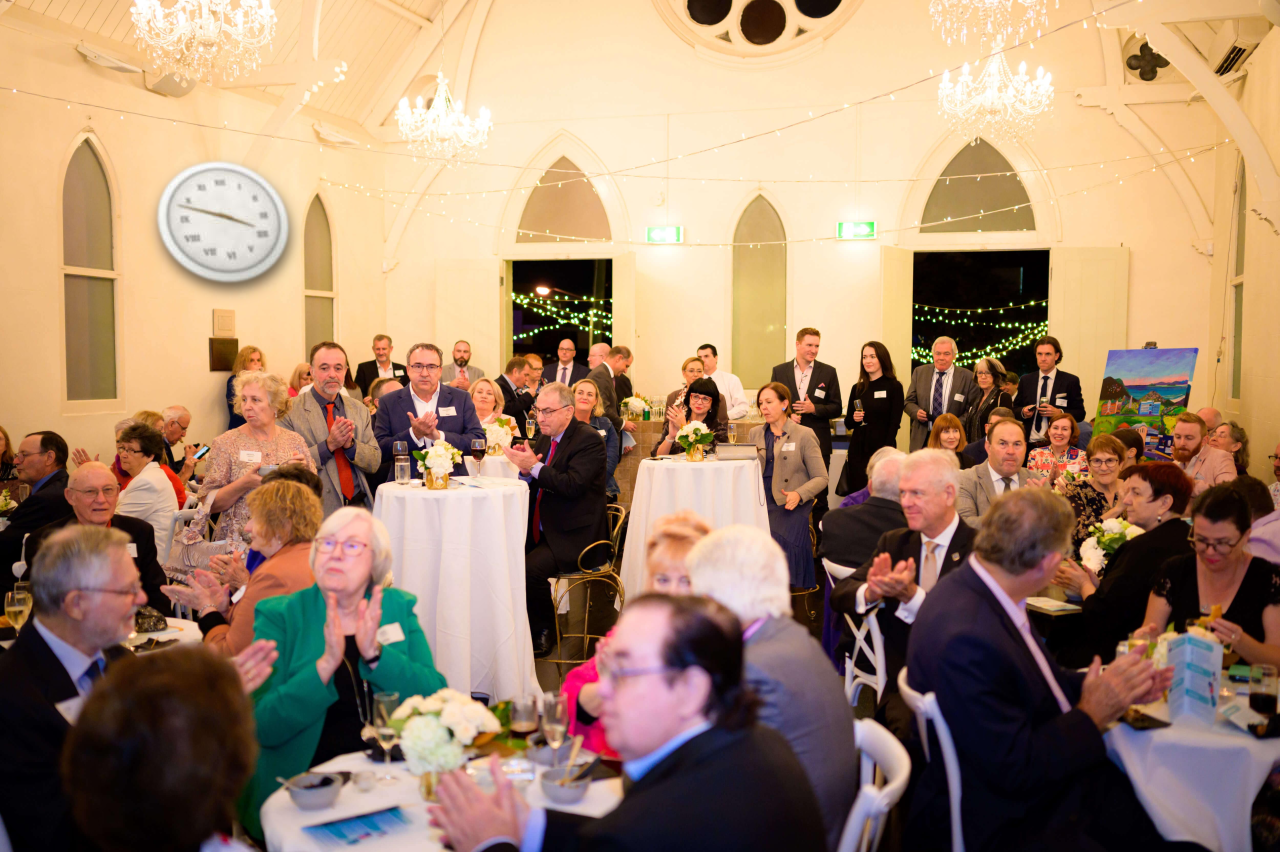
3:48
